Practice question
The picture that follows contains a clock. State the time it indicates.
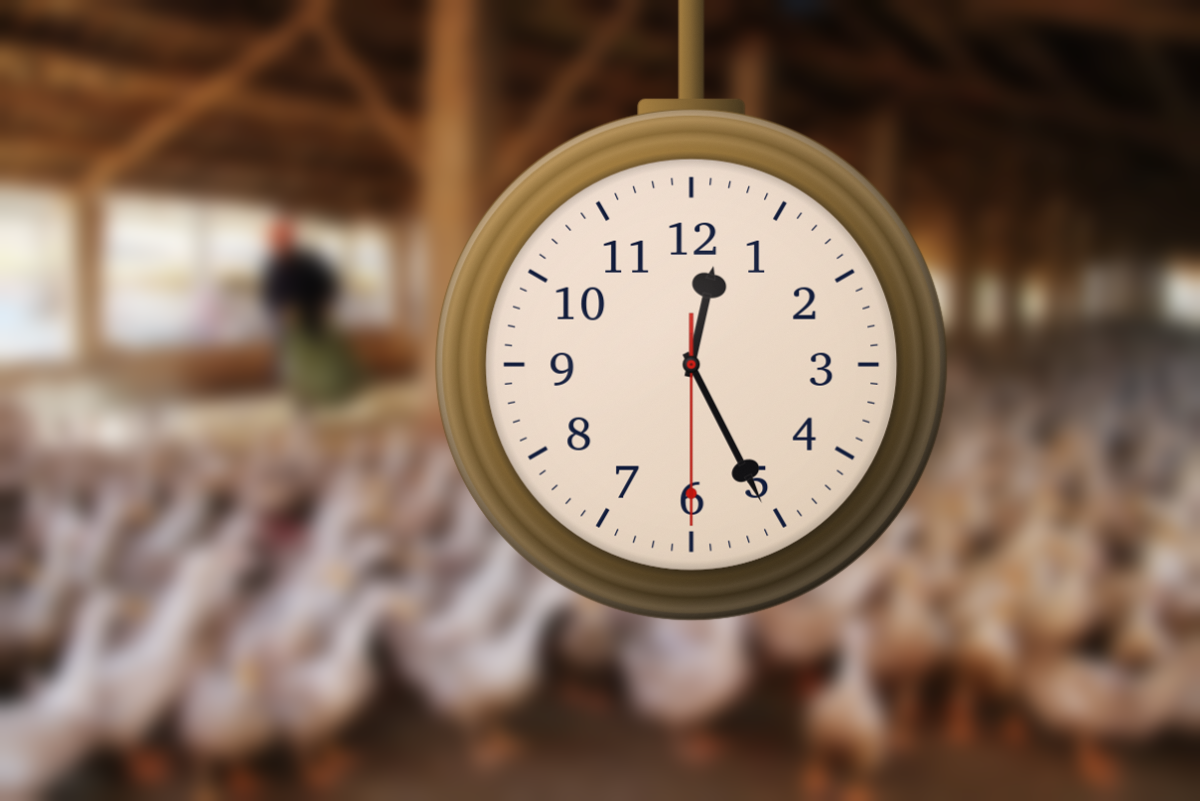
12:25:30
